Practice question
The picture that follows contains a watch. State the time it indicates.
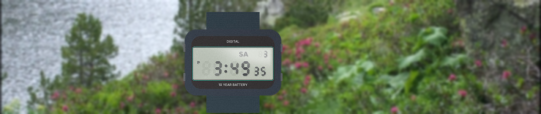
3:49:35
